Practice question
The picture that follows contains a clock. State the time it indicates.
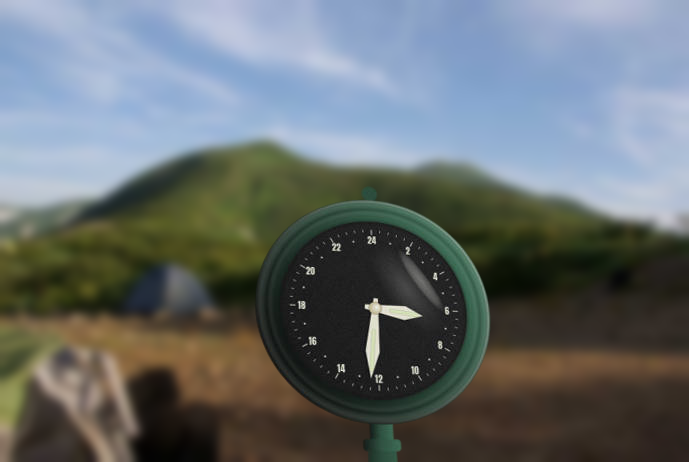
6:31
